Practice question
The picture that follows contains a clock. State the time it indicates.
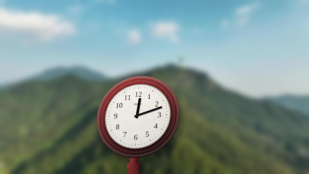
12:12
